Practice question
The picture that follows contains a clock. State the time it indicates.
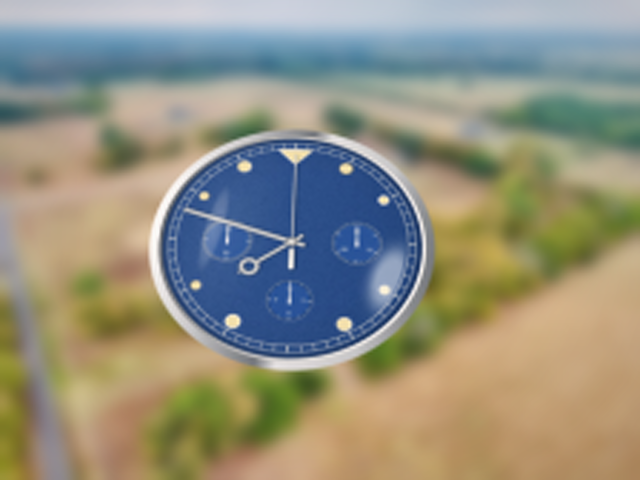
7:48
